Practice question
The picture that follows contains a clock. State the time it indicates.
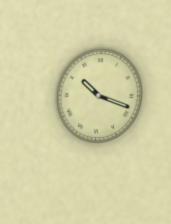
10:18
